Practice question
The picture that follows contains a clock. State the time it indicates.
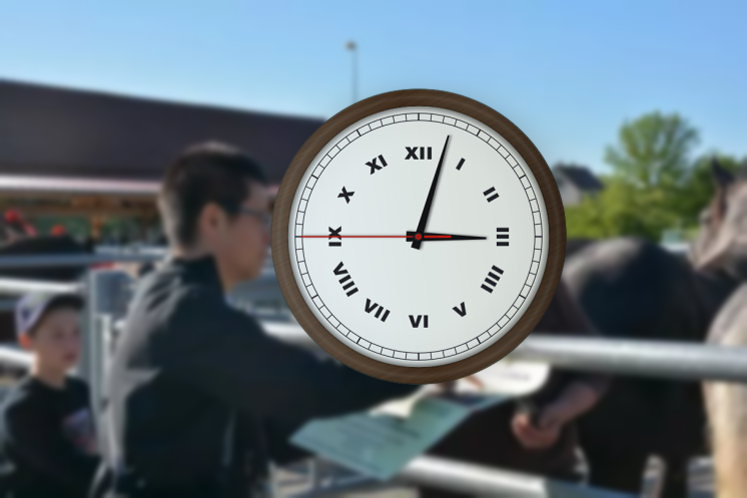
3:02:45
